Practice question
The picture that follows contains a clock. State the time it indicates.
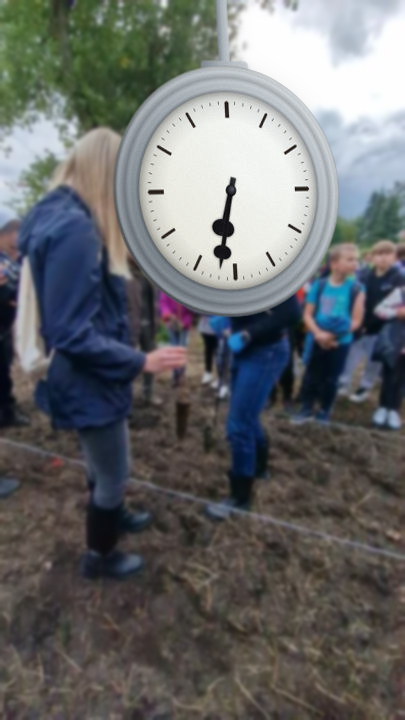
6:32
